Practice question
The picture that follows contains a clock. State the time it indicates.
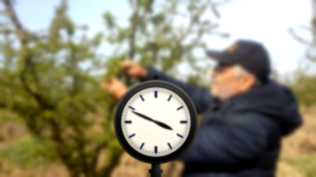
3:49
